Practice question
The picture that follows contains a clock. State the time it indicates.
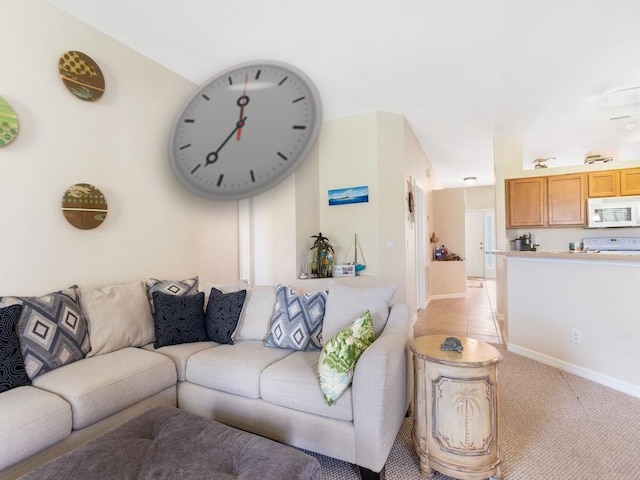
11:33:58
